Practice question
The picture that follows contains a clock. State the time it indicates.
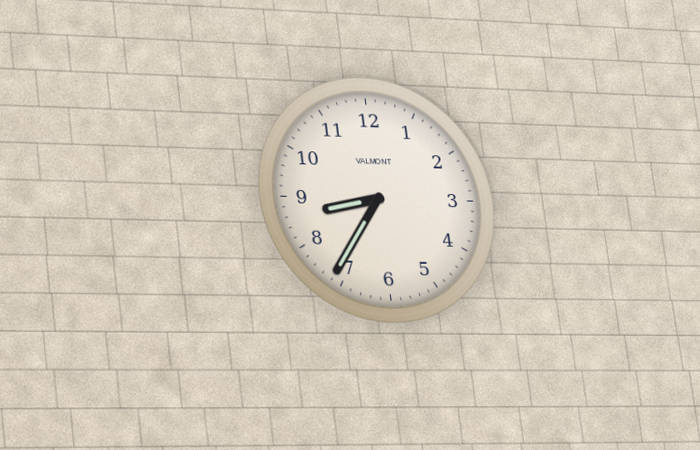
8:36
